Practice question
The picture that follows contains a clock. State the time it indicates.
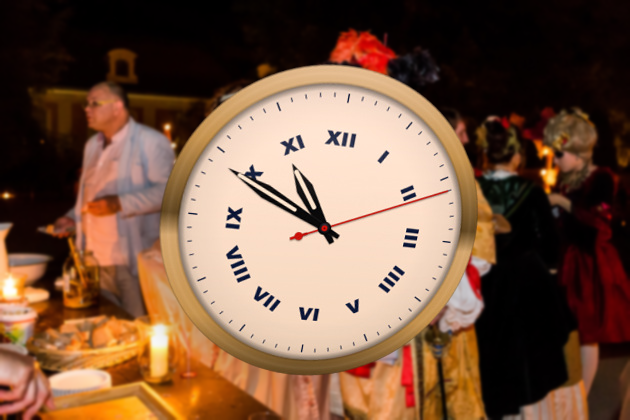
10:49:11
